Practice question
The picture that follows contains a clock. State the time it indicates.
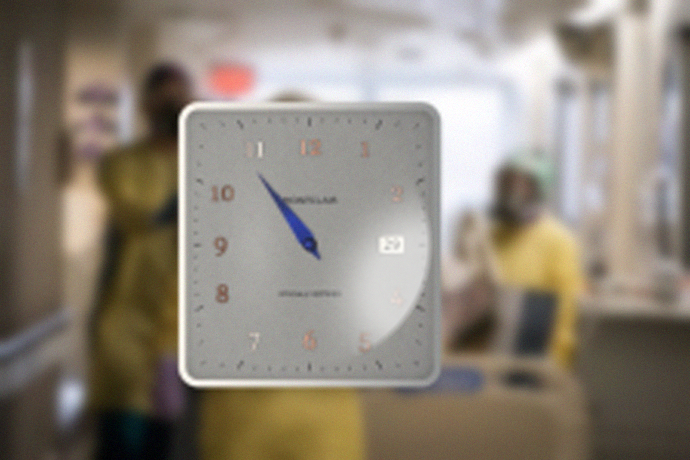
10:54
